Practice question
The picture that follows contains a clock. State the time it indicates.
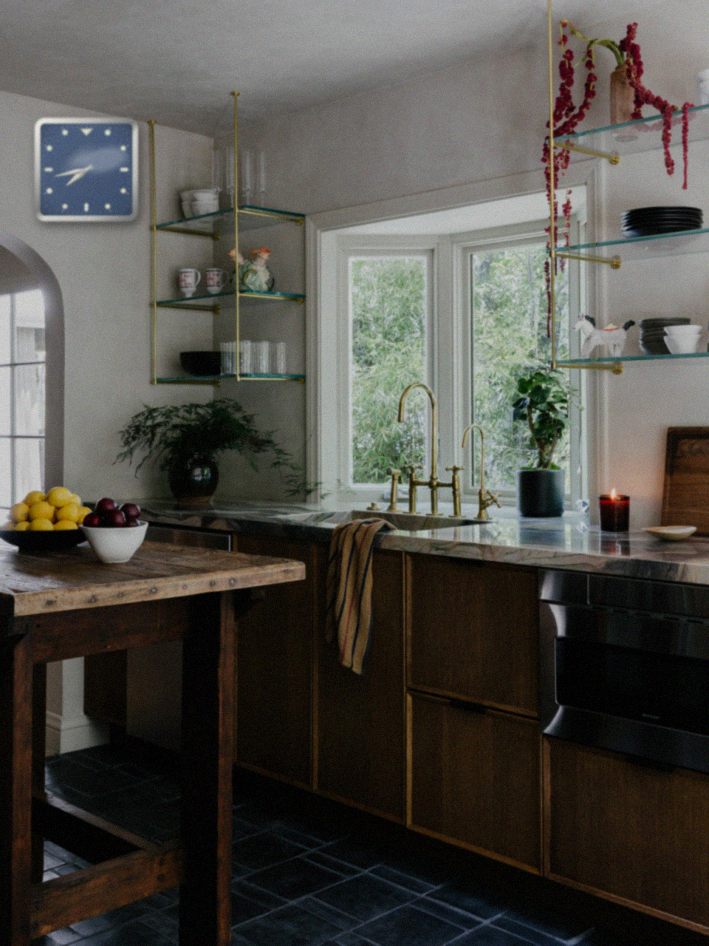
7:43
